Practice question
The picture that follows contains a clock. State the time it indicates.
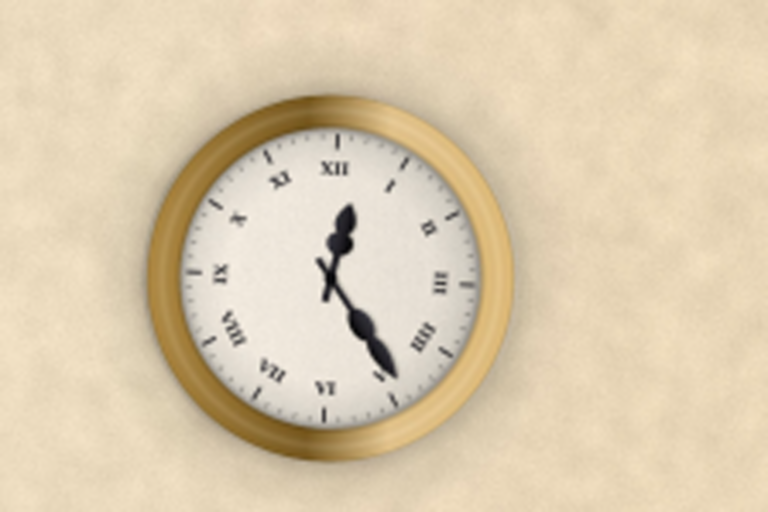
12:24
